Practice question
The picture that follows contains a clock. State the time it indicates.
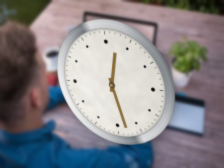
12:28
